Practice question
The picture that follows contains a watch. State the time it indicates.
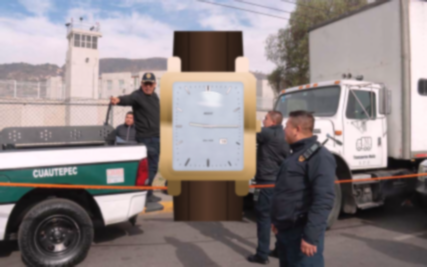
9:15
